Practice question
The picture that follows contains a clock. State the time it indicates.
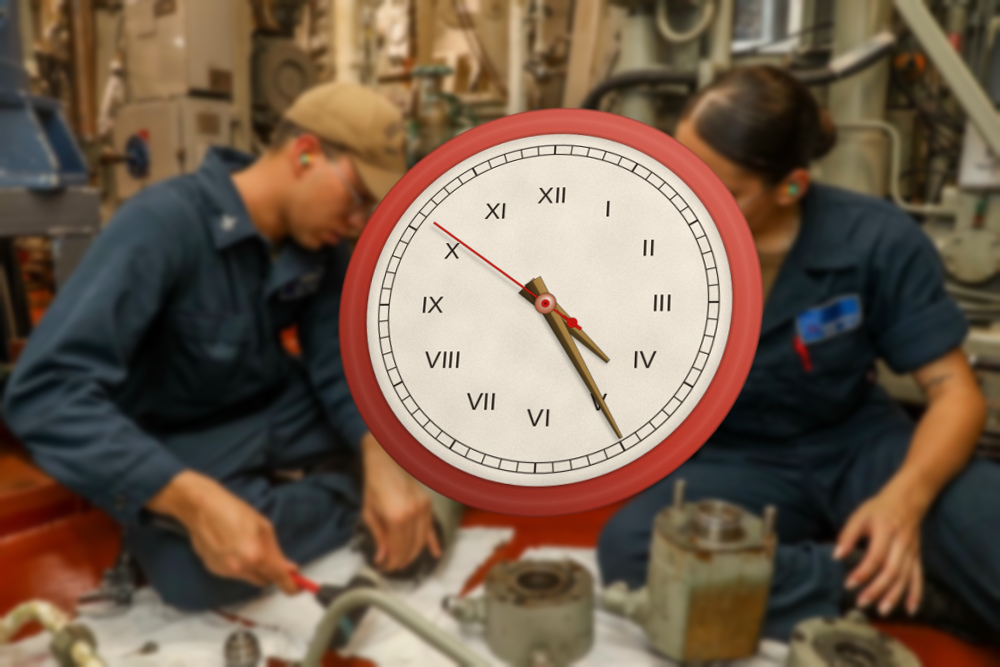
4:24:51
